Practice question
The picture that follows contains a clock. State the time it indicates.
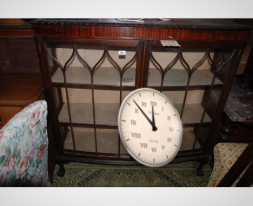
11:52
